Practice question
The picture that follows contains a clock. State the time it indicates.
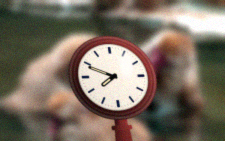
7:49
